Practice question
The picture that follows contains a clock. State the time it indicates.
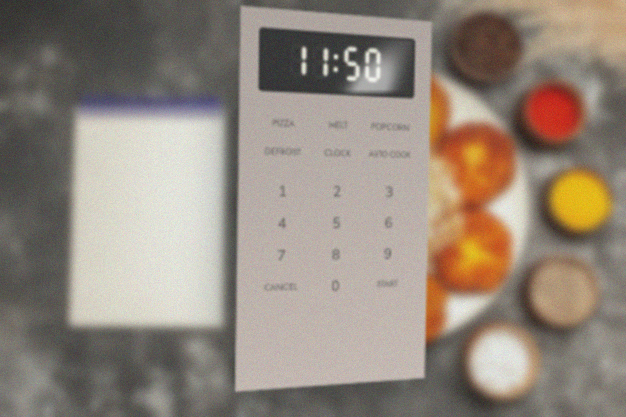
11:50
